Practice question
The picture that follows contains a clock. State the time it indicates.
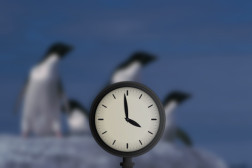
3:59
